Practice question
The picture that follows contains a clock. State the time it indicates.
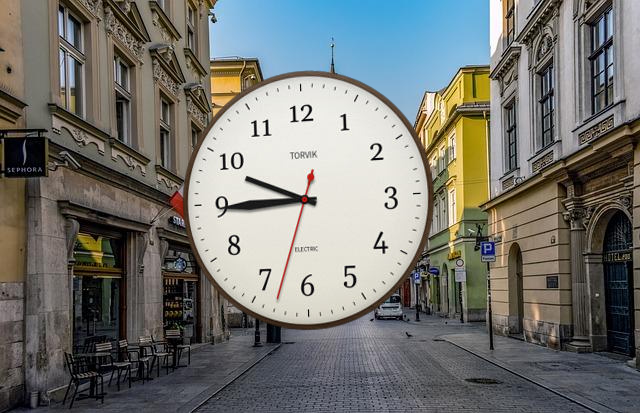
9:44:33
